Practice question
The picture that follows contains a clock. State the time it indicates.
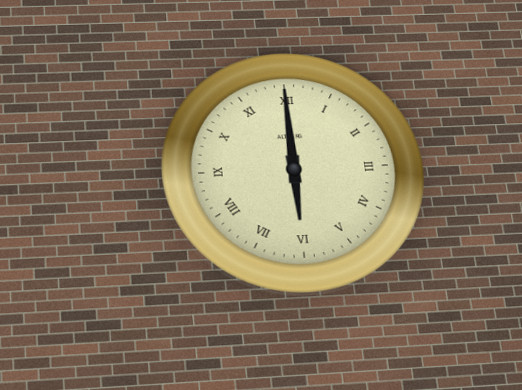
6:00
